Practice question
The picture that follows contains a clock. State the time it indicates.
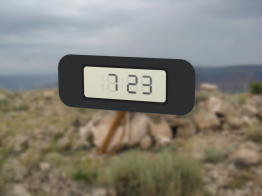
7:23
